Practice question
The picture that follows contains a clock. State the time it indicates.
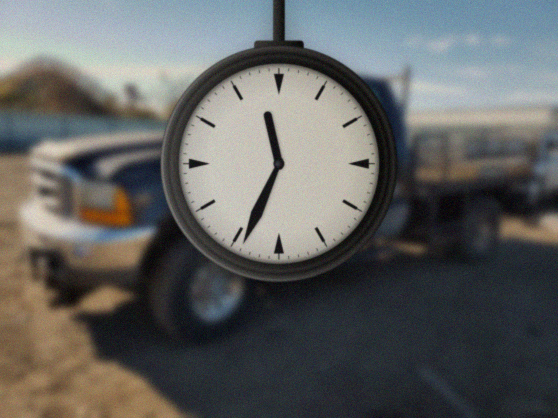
11:34
